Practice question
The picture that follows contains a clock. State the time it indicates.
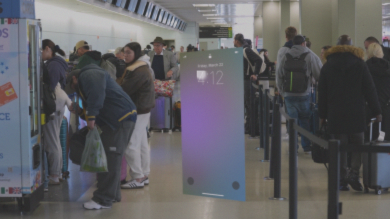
4:12
